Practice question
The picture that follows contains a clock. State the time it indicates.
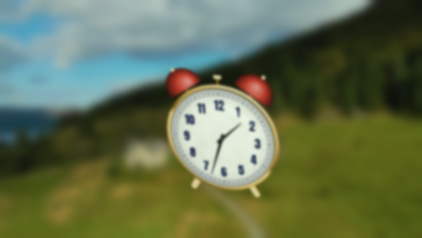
1:33
